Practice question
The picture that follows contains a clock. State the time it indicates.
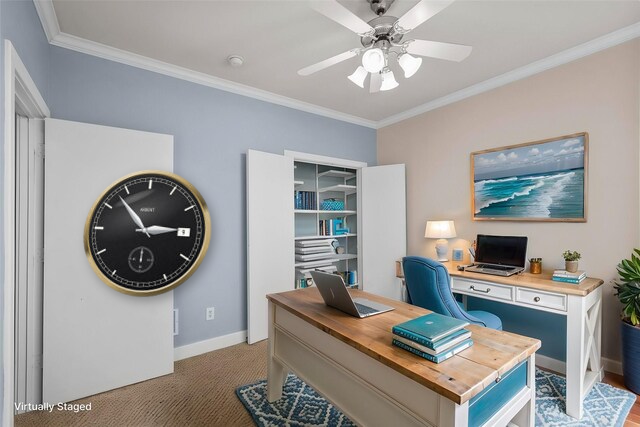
2:53
